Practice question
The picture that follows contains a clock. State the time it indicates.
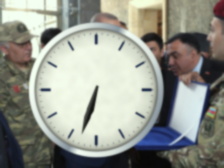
6:33
